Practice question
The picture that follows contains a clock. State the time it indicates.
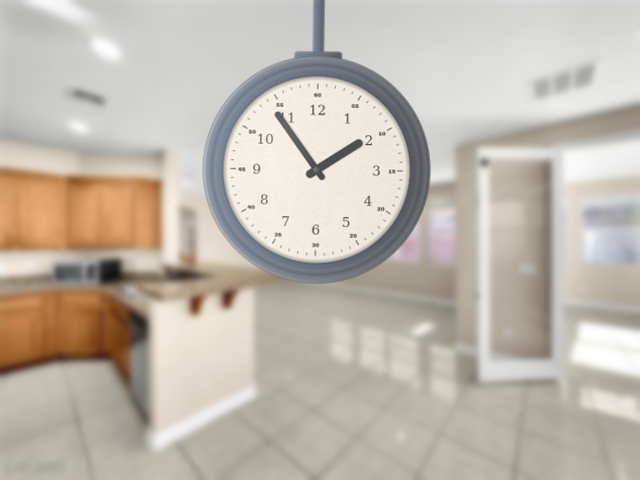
1:54
